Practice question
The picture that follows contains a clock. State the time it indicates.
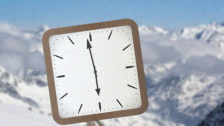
5:59
